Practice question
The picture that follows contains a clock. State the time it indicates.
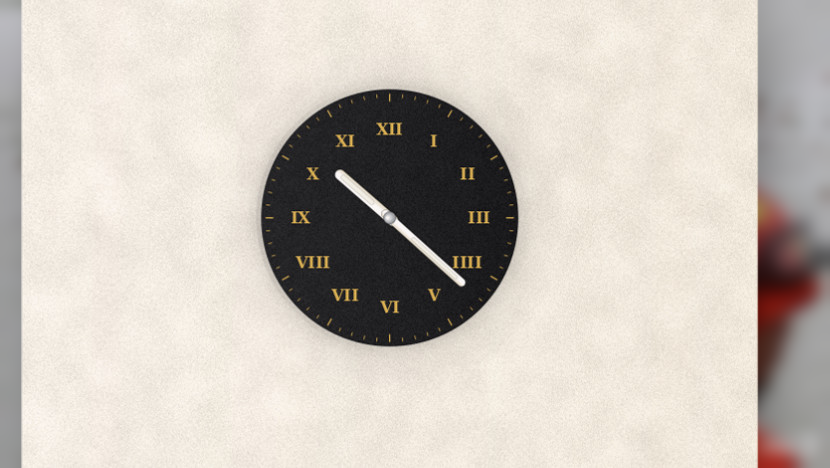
10:22
